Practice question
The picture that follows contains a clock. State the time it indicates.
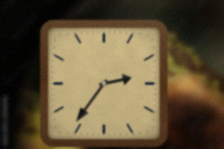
2:36
